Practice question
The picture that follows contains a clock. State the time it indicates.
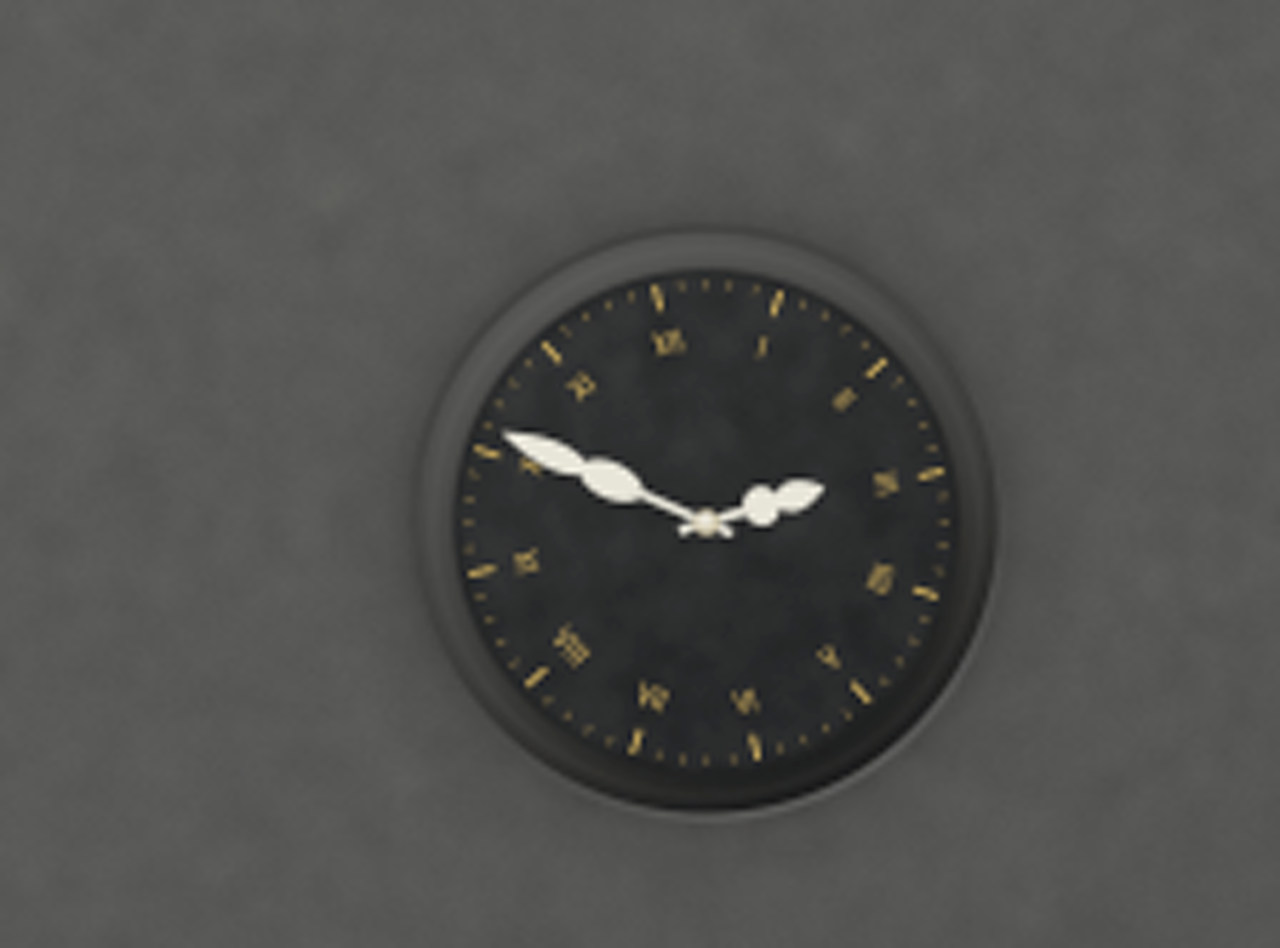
2:51
